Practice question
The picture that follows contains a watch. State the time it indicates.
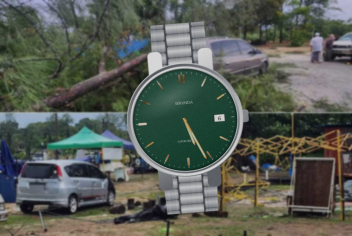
5:26
